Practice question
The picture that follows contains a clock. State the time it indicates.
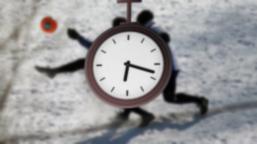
6:18
